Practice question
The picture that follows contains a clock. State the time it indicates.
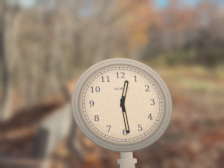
12:29
